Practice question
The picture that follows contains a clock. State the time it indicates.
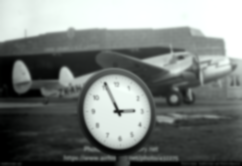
2:56
